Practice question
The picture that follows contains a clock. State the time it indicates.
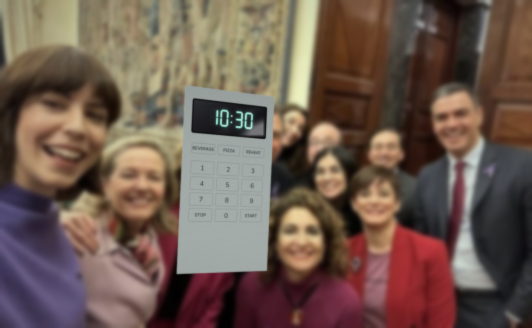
10:30
